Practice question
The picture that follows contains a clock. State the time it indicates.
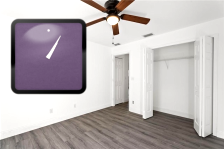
1:05
